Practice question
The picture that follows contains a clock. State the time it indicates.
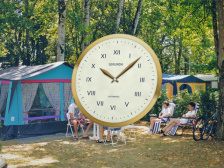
10:08
